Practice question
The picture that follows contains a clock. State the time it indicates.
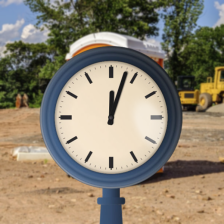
12:03
